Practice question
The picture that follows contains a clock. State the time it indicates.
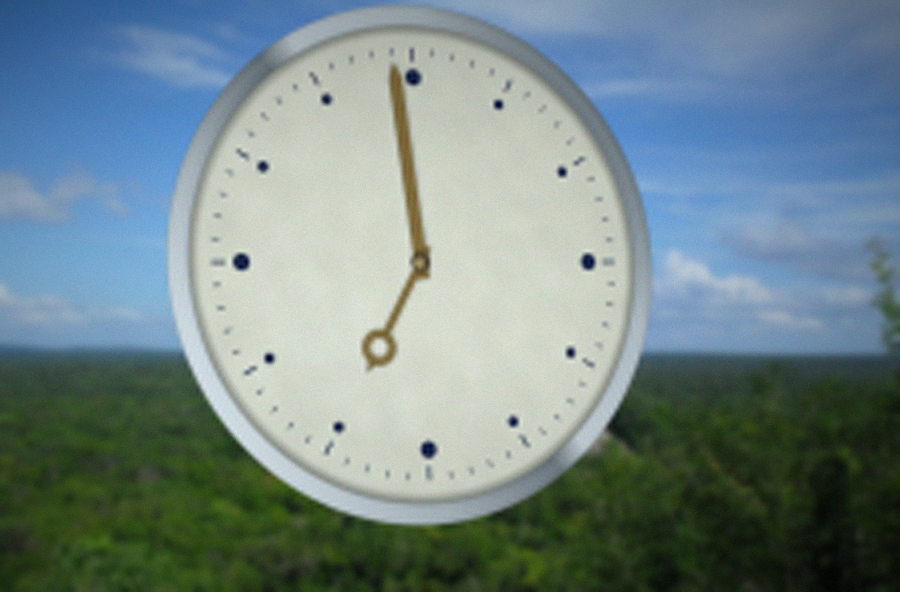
6:59
